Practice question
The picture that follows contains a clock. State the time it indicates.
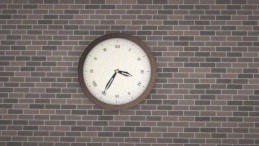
3:35
